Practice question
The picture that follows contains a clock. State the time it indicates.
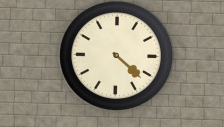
4:22
